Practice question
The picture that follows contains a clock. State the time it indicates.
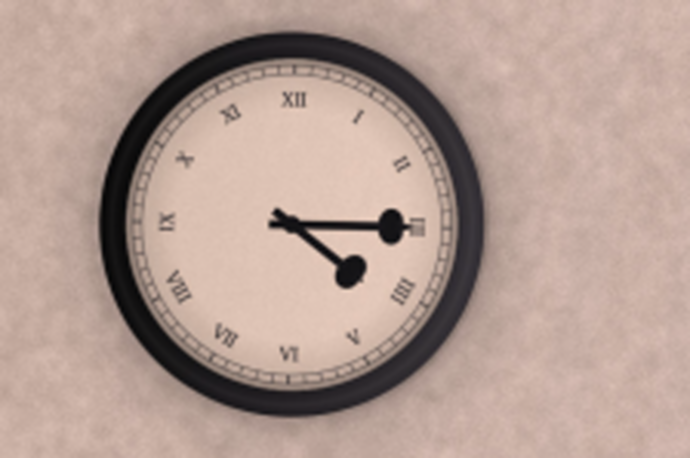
4:15
